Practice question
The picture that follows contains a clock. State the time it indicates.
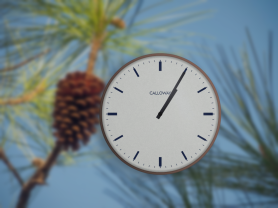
1:05
